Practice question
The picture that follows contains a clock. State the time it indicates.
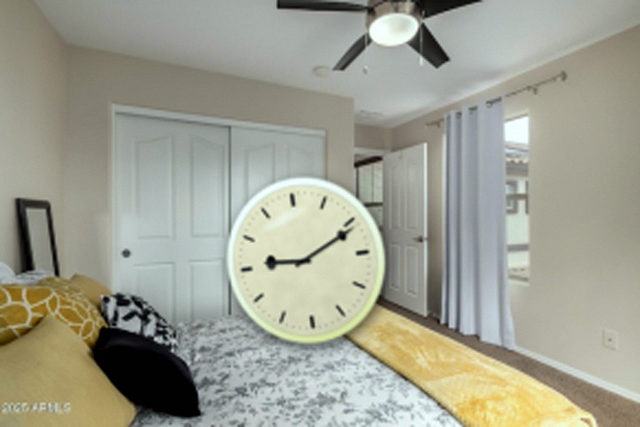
9:11
